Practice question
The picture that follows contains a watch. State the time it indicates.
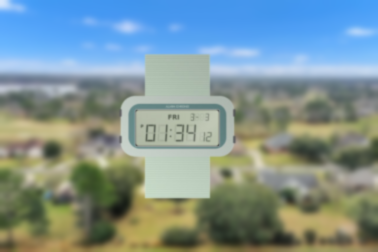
1:34
